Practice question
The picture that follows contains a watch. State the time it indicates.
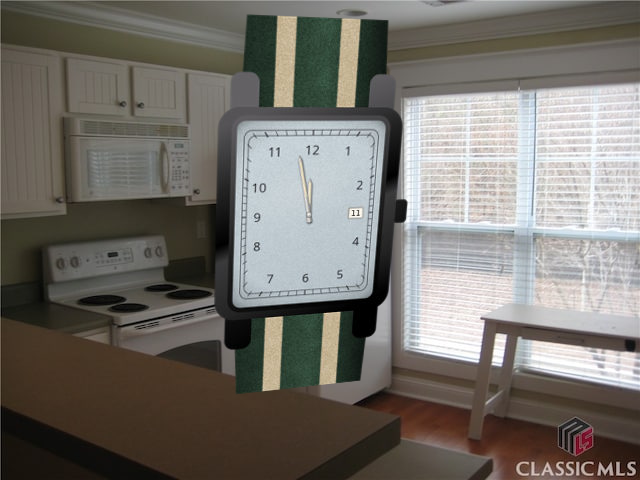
11:58
